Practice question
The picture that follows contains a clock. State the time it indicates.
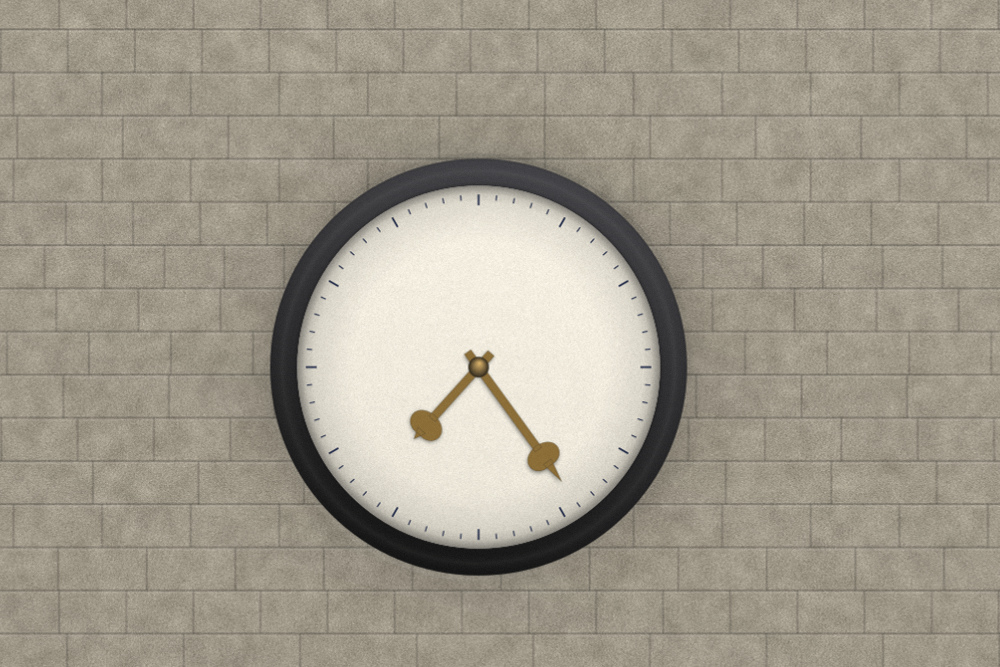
7:24
